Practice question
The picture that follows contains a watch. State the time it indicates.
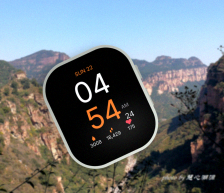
4:54:24
